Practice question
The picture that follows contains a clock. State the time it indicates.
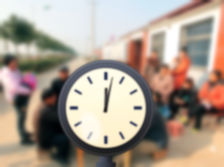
12:02
